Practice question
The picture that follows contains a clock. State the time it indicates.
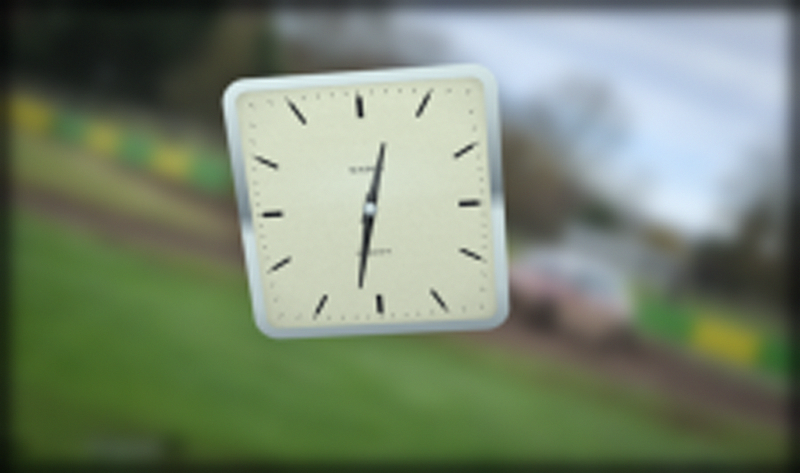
12:32
